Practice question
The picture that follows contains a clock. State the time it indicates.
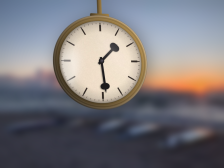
1:29
